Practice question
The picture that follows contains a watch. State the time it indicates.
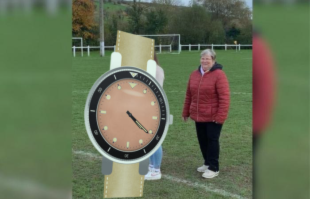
4:21
